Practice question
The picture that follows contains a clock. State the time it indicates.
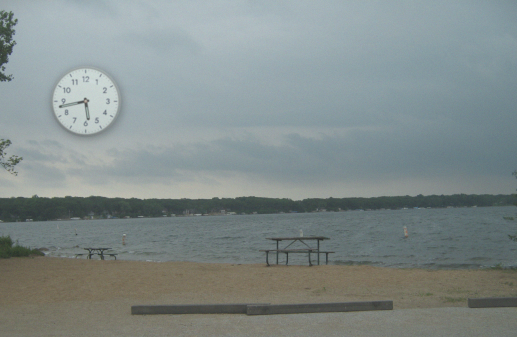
5:43
